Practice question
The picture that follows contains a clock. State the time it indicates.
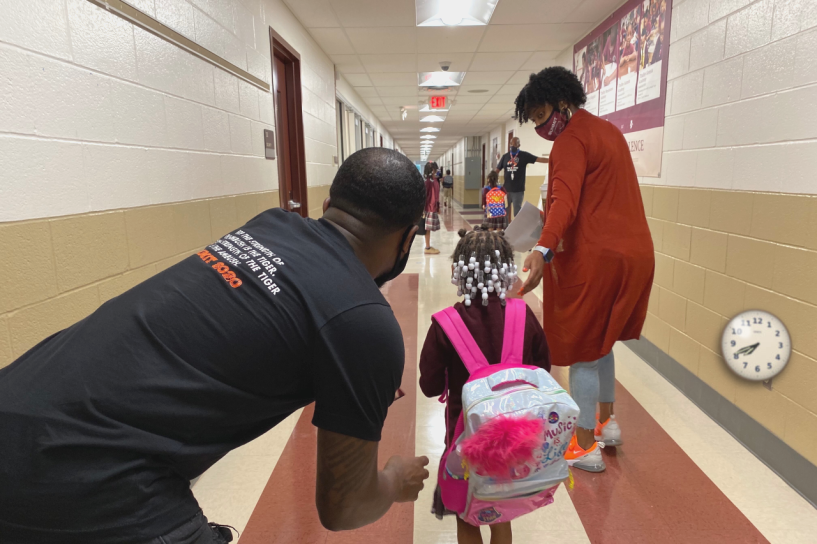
7:41
